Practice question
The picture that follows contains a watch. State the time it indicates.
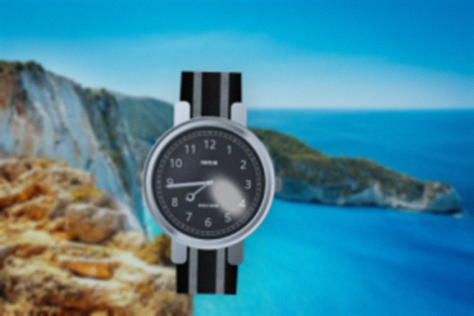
7:44
